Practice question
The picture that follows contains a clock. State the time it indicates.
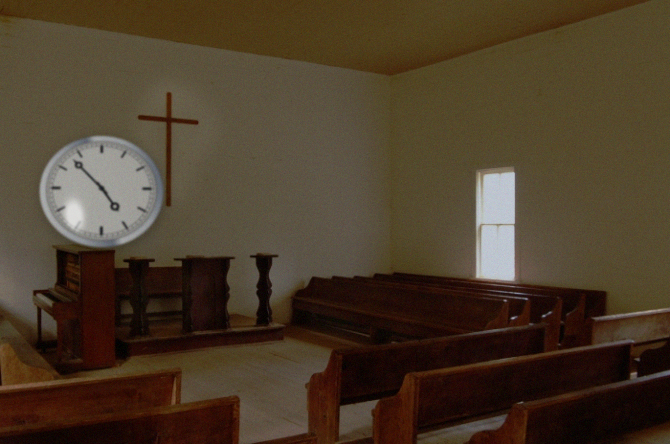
4:53
